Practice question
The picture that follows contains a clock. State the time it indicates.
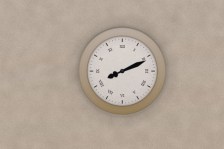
8:11
